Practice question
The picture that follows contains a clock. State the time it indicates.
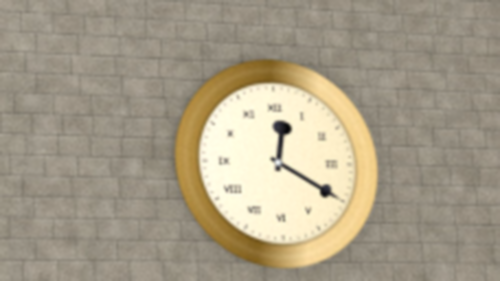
12:20
